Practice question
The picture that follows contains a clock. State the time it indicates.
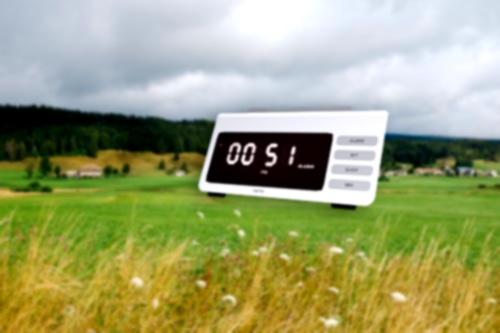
0:51
